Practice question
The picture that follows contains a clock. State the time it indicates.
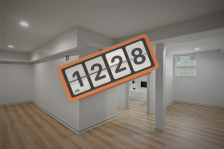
12:28
